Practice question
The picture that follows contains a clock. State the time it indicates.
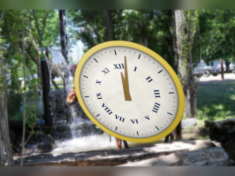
12:02
